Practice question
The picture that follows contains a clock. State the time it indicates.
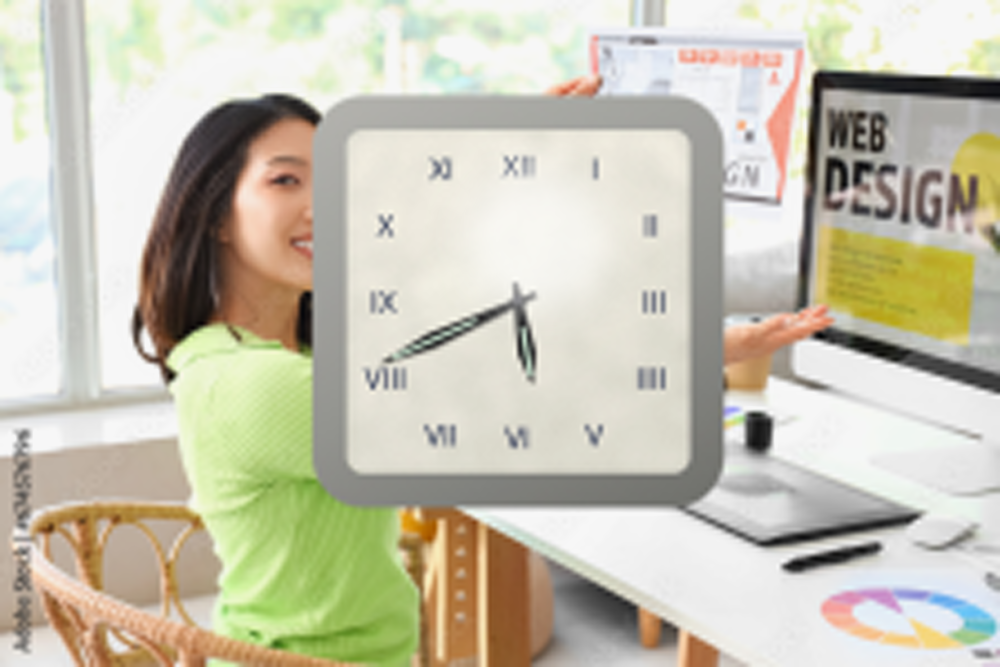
5:41
